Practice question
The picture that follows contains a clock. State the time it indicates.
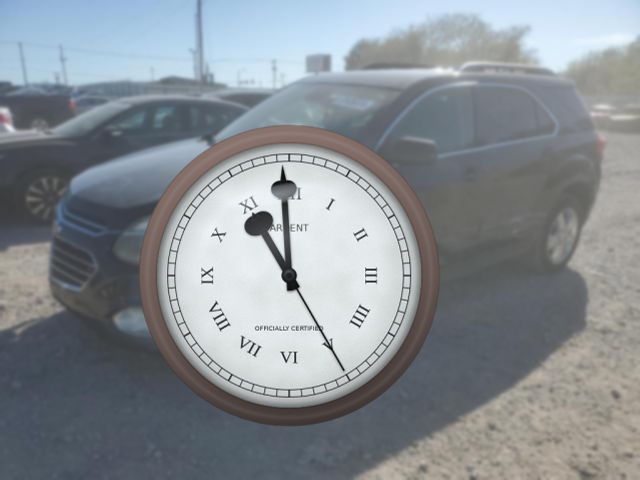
10:59:25
